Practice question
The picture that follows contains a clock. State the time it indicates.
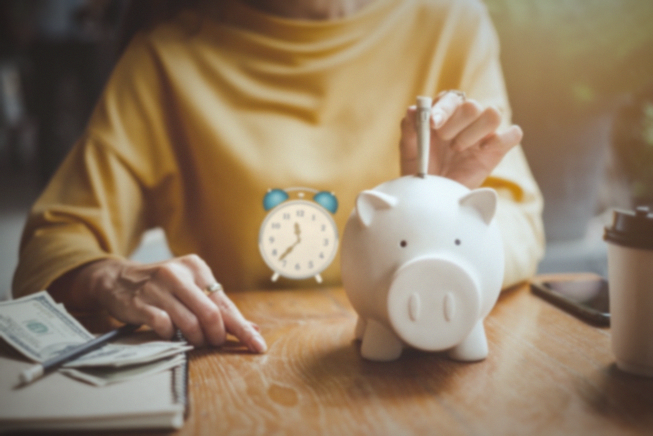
11:37
